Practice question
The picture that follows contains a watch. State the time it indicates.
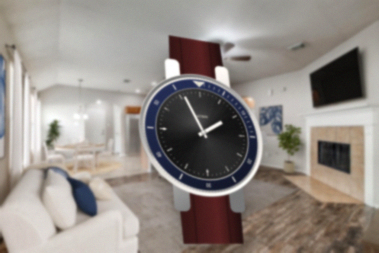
1:56
